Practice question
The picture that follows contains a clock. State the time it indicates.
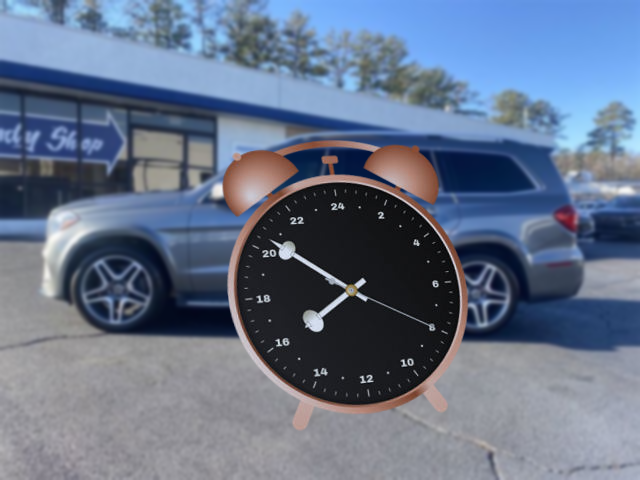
15:51:20
